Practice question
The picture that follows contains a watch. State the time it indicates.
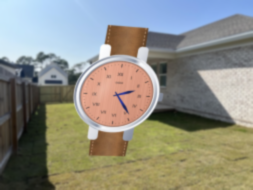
2:24
